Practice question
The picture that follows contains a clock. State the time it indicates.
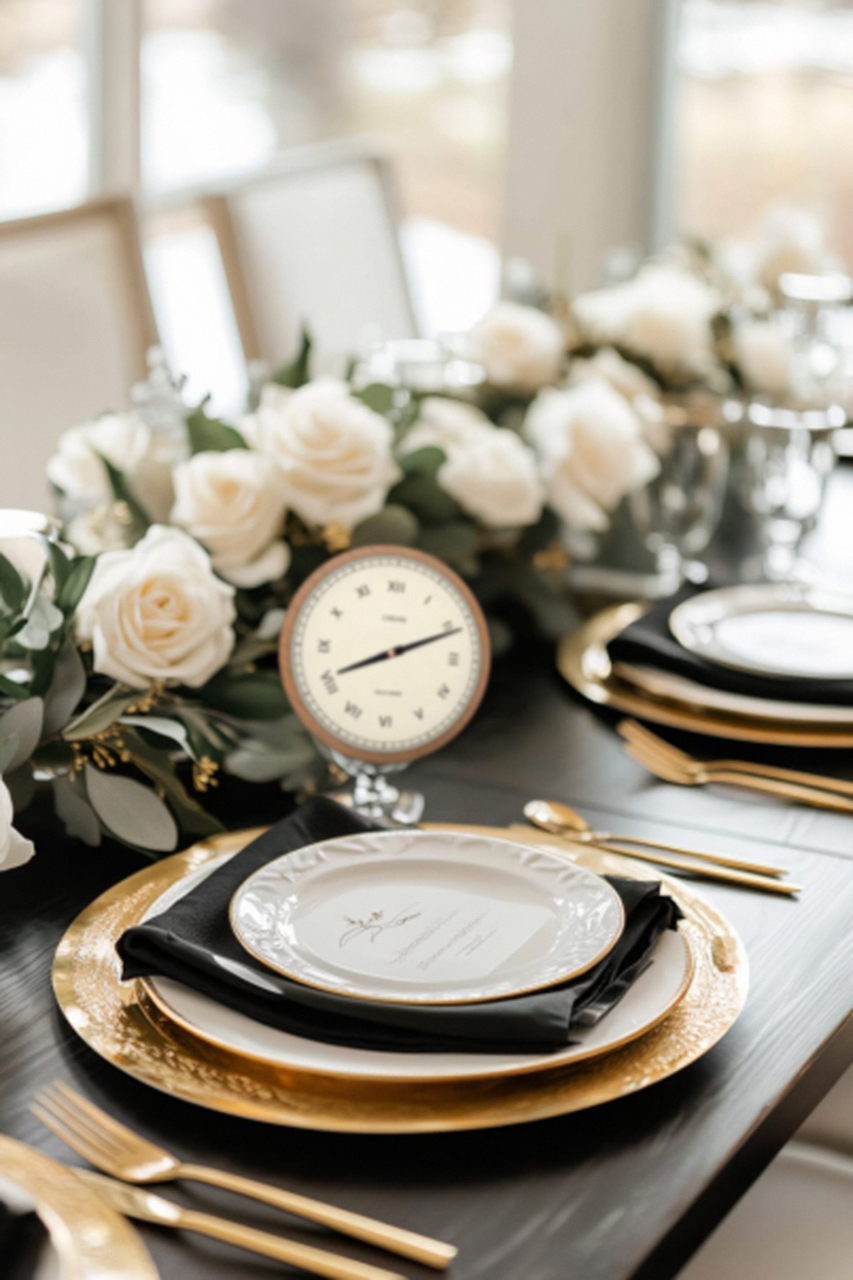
8:11
